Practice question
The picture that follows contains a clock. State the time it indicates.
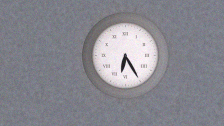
6:25
